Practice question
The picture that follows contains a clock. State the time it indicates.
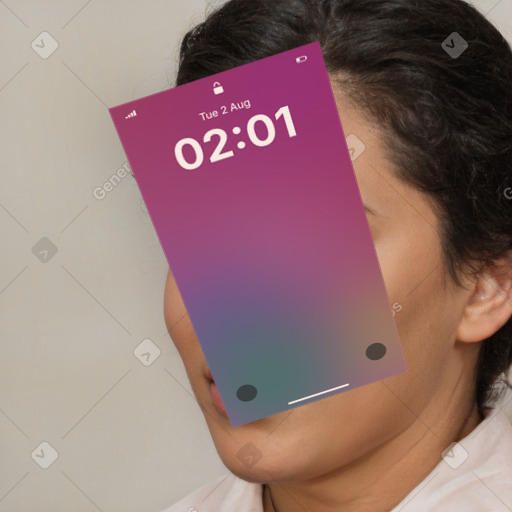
2:01
